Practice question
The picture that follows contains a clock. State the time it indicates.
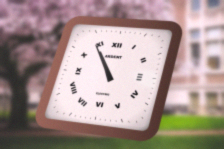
10:54
